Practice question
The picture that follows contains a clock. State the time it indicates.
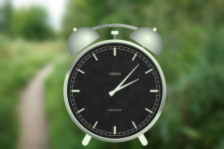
2:07
